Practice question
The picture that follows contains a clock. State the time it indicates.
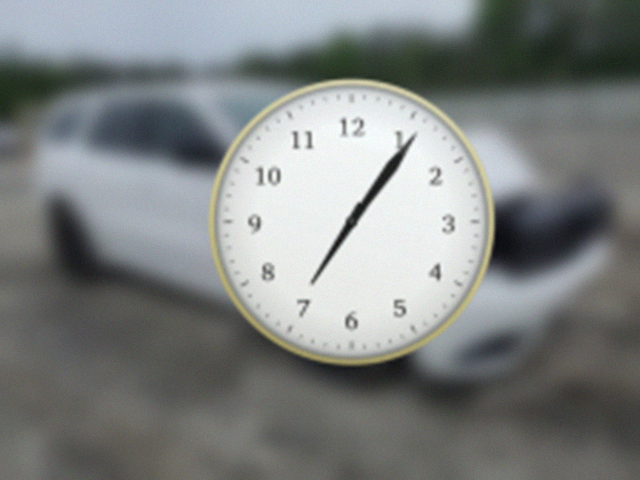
7:06
